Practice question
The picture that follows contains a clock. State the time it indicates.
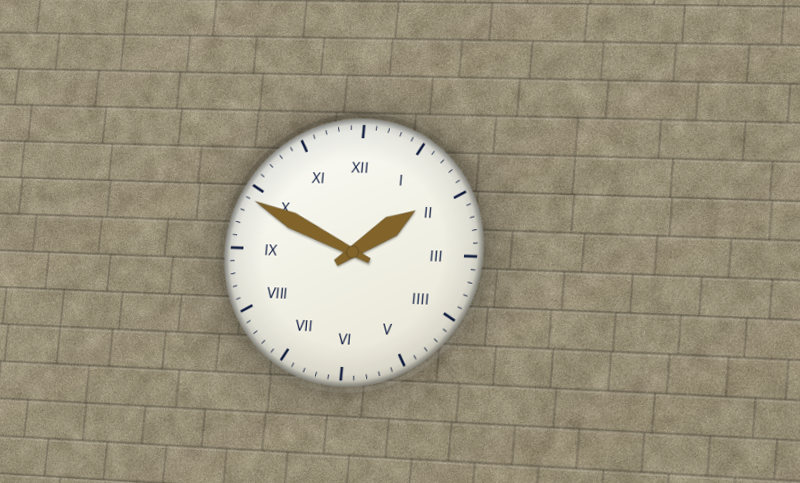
1:49
